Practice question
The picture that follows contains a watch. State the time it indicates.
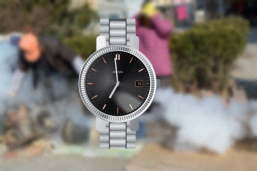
6:59
